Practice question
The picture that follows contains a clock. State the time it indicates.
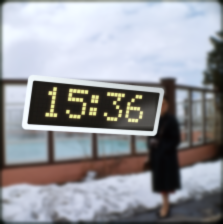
15:36
